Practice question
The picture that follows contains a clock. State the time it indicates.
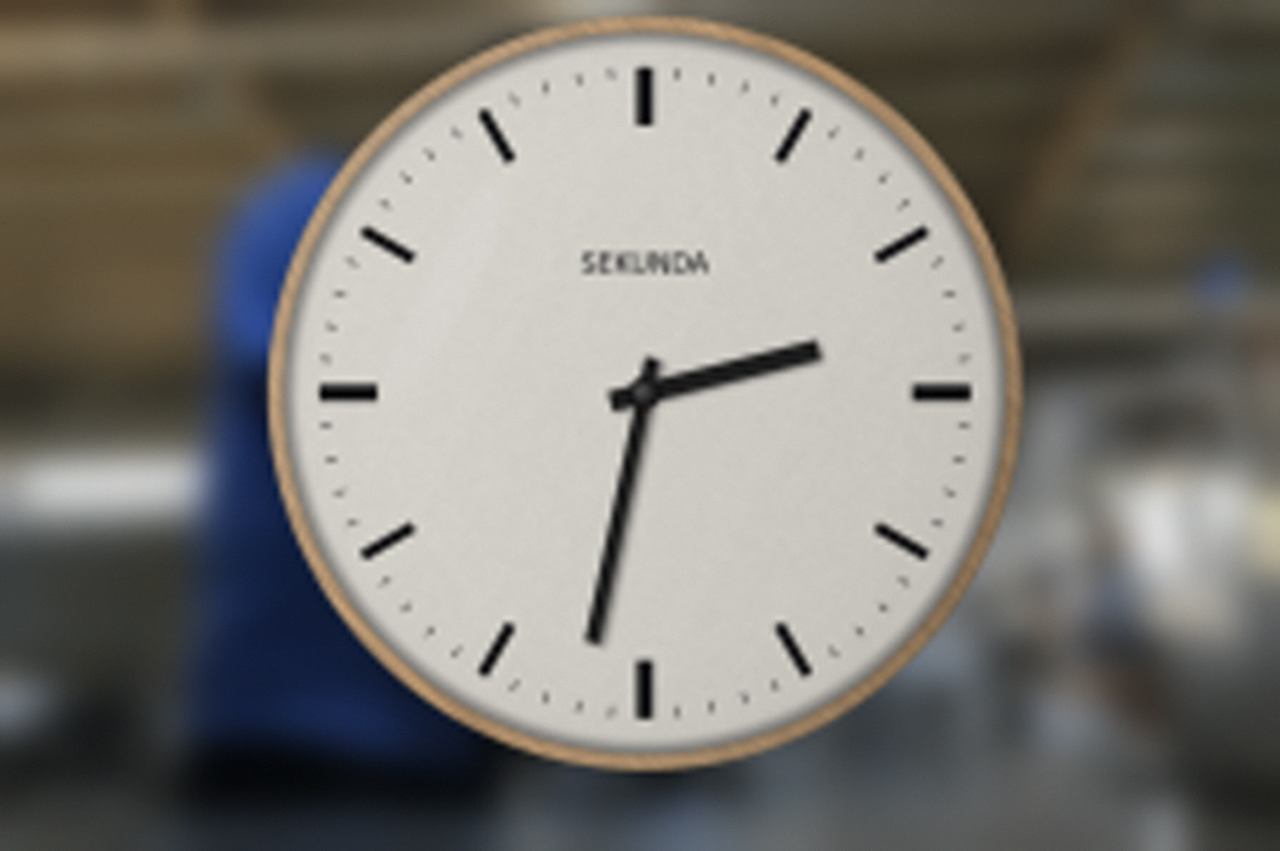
2:32
